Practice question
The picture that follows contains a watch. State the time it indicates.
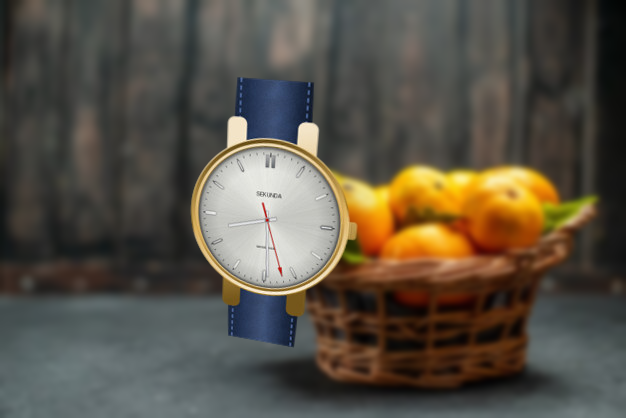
8:29:27
